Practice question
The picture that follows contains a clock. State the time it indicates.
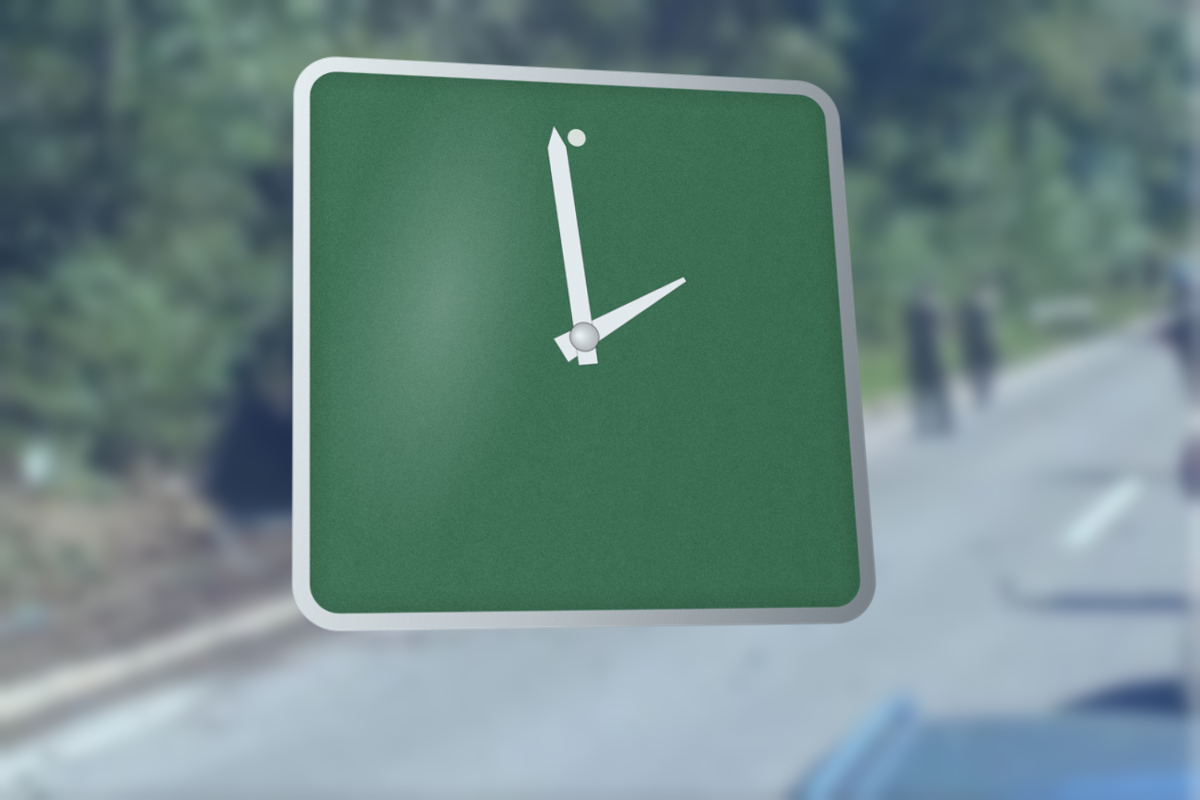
1:59
